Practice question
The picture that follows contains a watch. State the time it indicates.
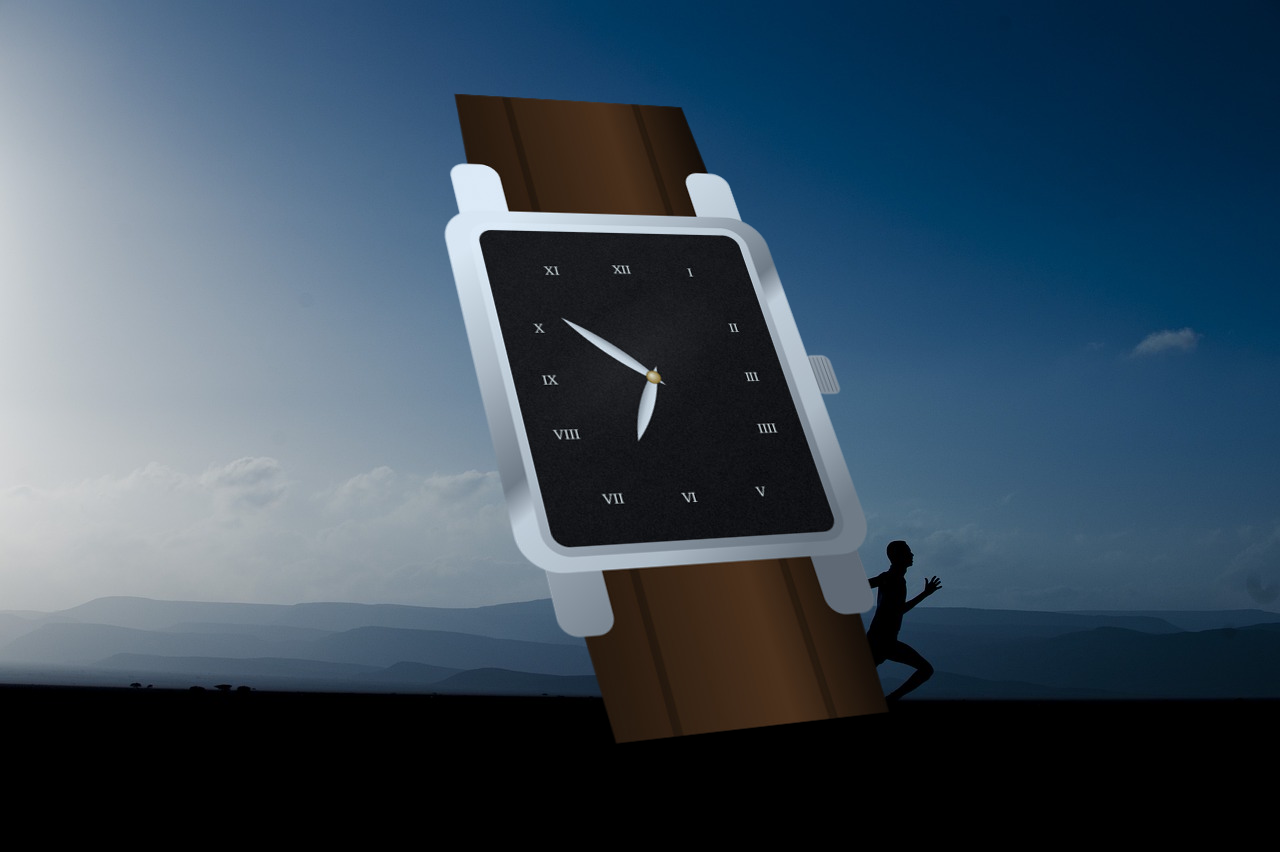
6:52
